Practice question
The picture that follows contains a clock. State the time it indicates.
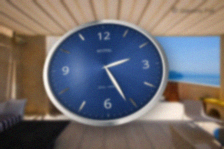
2:26
